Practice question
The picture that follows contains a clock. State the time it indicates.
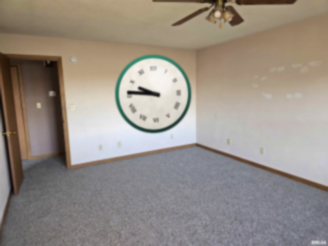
9:46
